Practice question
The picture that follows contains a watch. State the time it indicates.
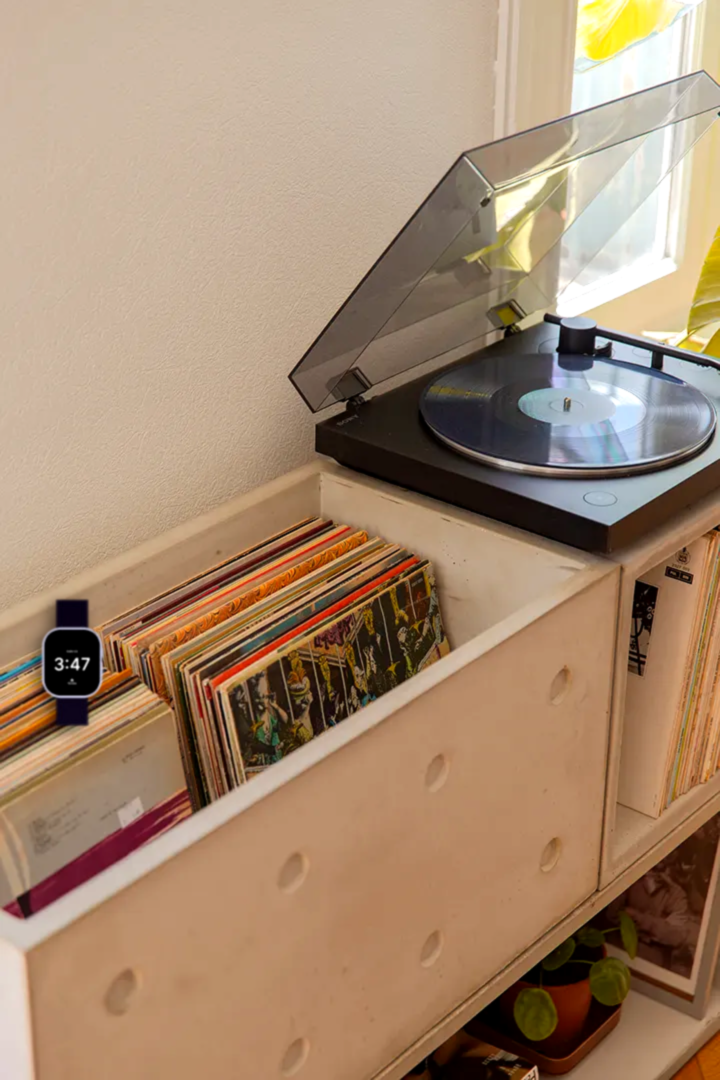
3:47
